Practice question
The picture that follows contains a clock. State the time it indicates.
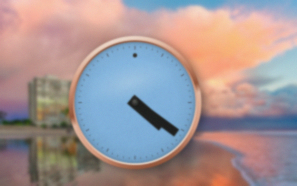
4:21
